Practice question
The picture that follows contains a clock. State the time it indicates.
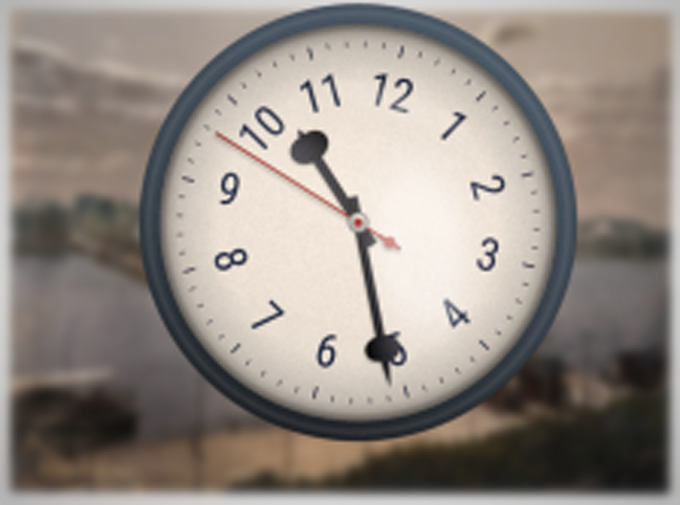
10:25:48
